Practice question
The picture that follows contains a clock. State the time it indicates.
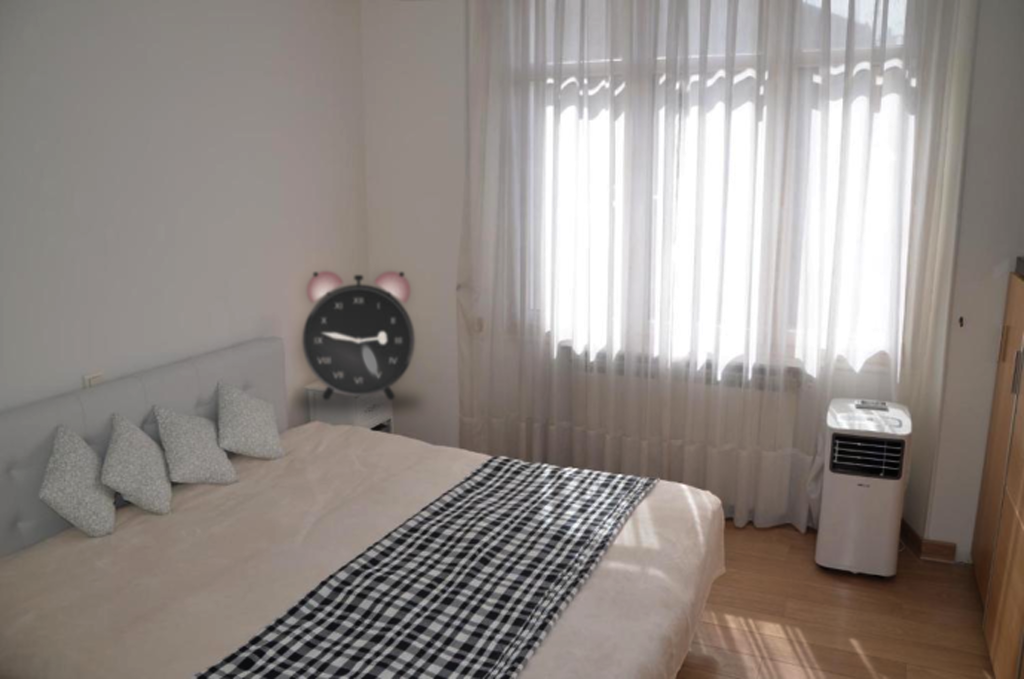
2:47
